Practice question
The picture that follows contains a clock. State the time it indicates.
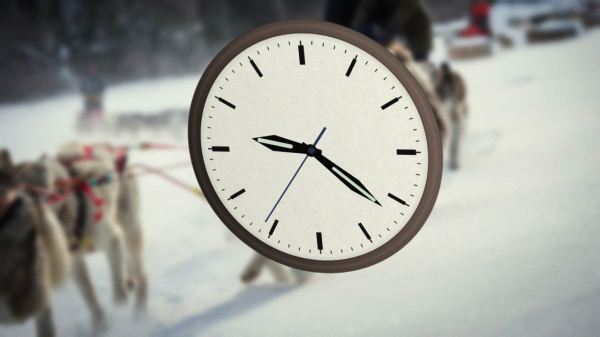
9:21:36
